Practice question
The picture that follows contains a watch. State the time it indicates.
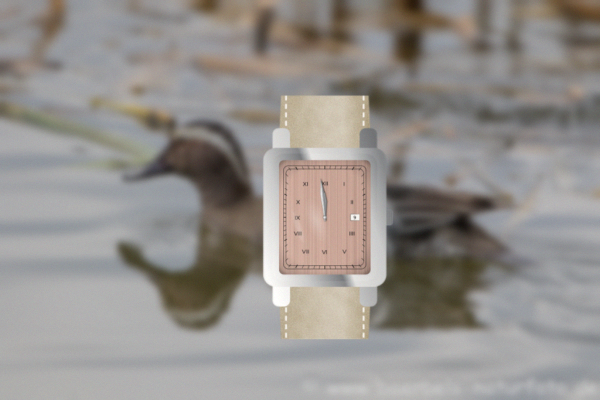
11:59
